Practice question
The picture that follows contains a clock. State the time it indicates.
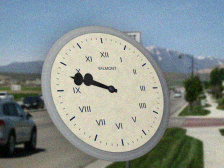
9:48
